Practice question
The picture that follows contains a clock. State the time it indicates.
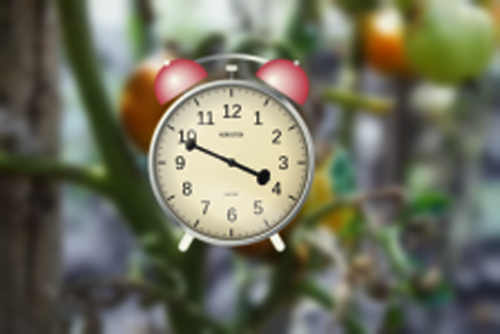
3:49
